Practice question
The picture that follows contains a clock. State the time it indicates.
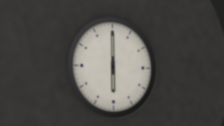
6:00
